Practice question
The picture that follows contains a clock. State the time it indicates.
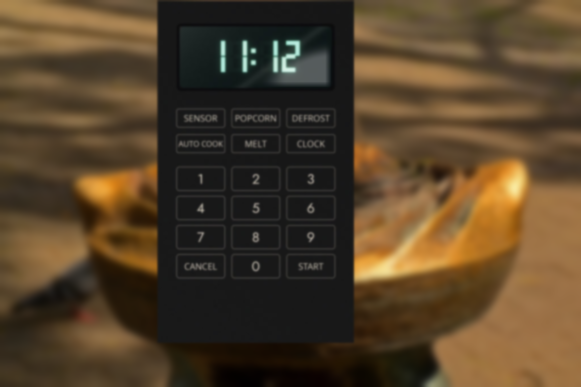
11:12
